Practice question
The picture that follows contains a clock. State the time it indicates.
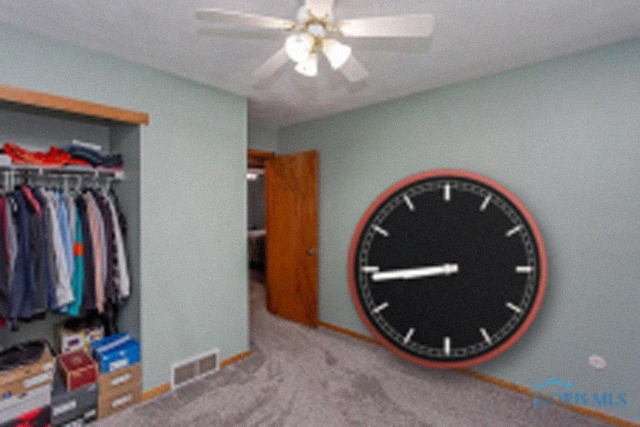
8:44
